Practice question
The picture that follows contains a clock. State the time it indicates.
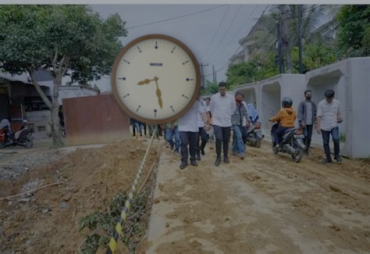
8:28
